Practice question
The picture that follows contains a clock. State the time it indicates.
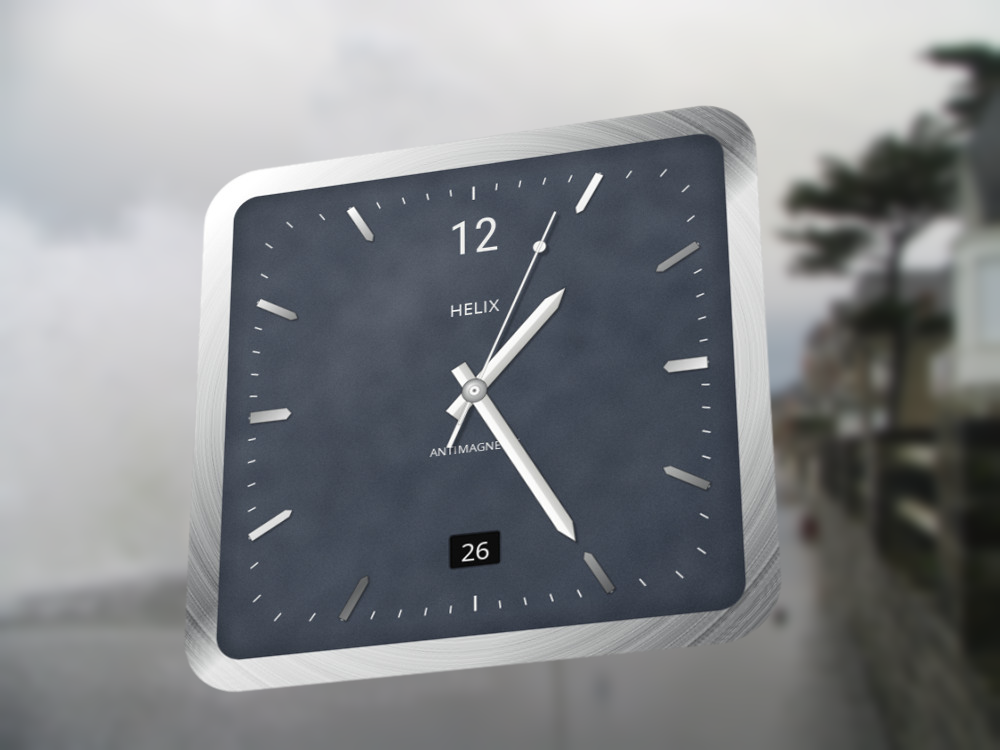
1:25:04
